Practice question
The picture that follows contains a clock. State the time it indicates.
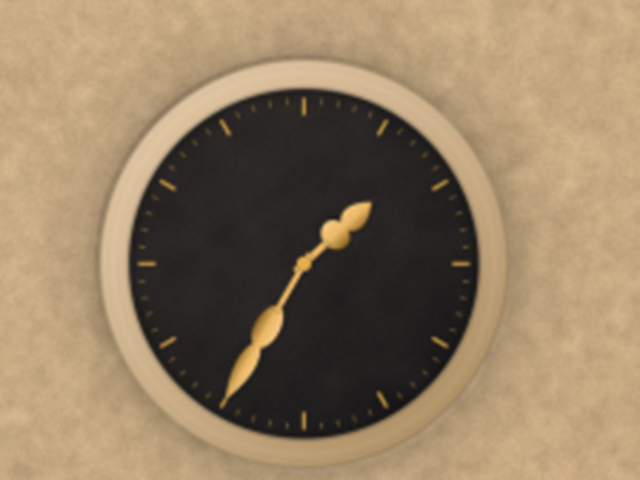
1:35
